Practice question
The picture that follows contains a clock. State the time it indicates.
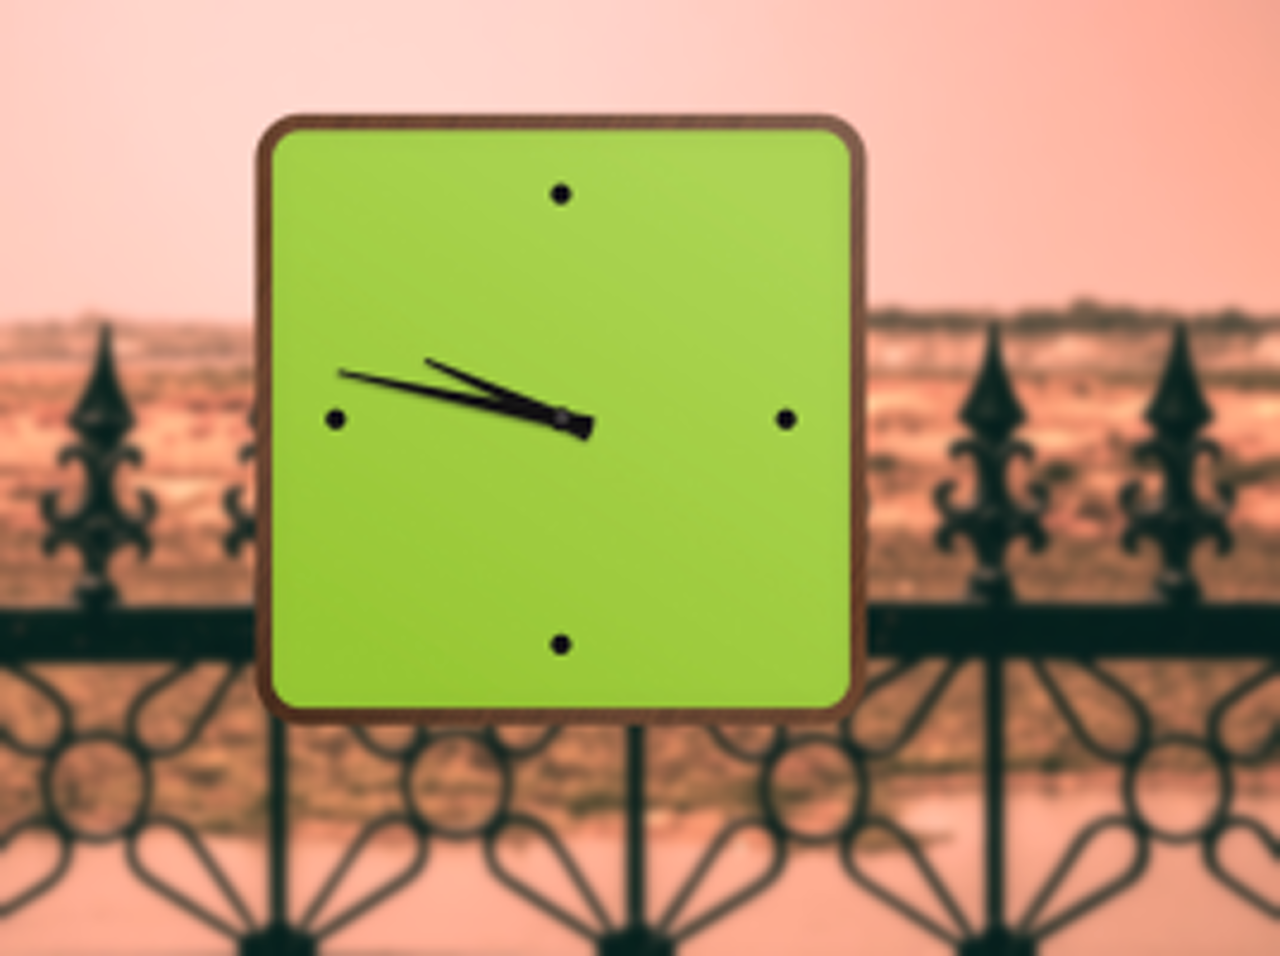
9:47
